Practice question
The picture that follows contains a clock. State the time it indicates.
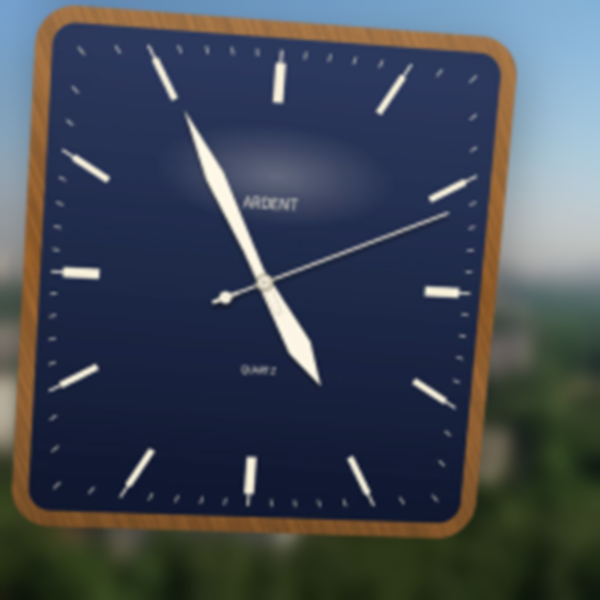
4:55:11
